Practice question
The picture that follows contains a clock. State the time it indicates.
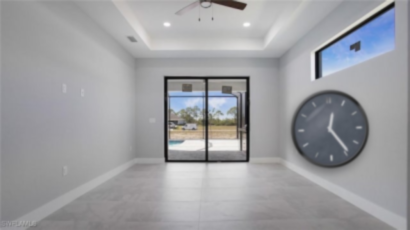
12:24
